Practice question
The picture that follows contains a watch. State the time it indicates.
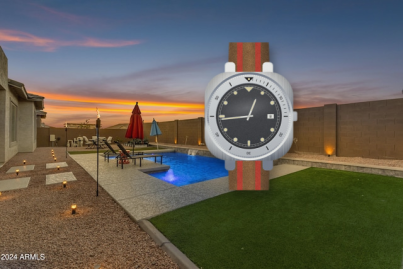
12:44
